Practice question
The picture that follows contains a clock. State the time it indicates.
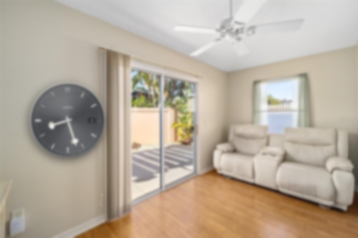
8:27
